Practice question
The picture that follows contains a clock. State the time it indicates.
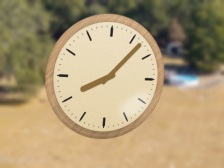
8:07
